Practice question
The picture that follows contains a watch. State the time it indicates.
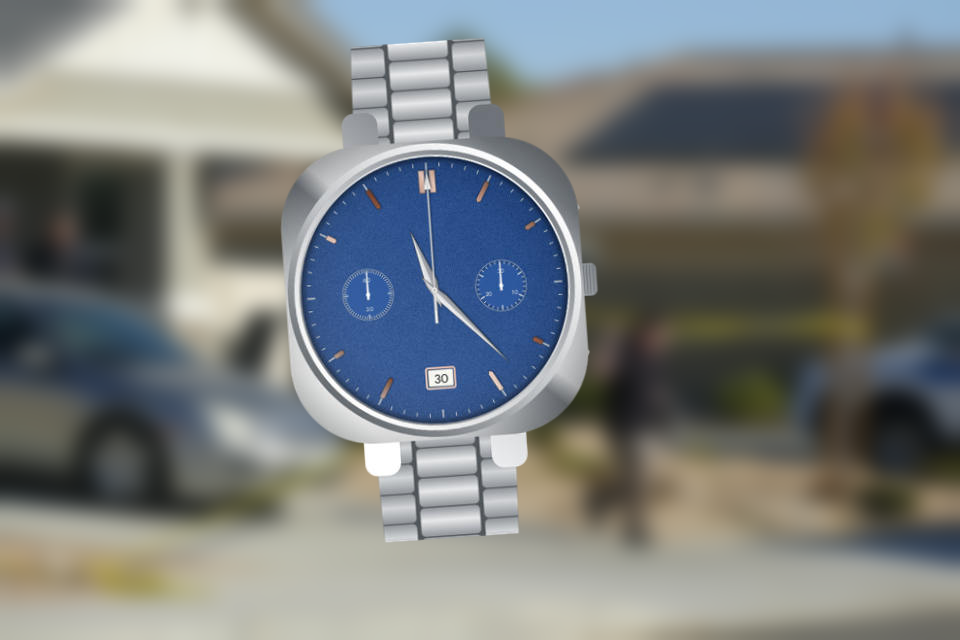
11:23
